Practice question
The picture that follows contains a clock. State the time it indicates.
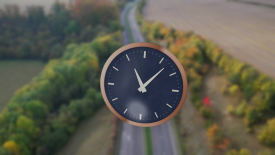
11:07
